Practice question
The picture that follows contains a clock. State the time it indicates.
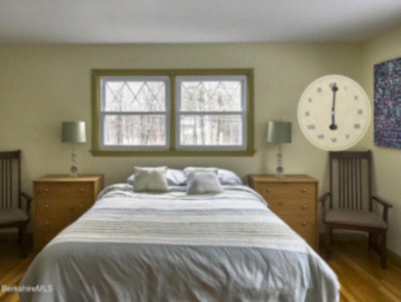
6:01
